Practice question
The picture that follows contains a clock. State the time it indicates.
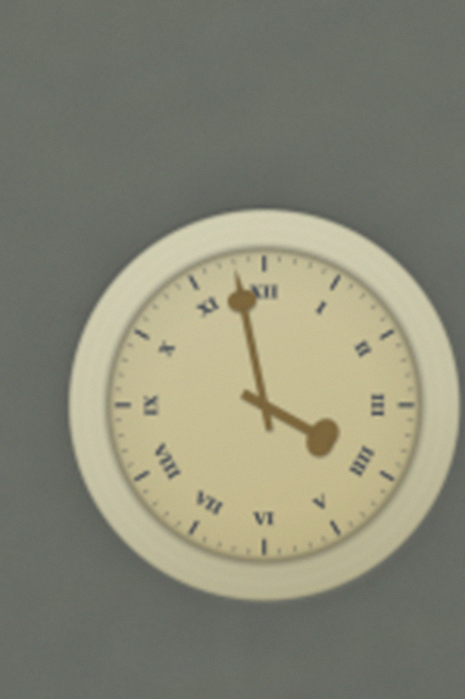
3:58
